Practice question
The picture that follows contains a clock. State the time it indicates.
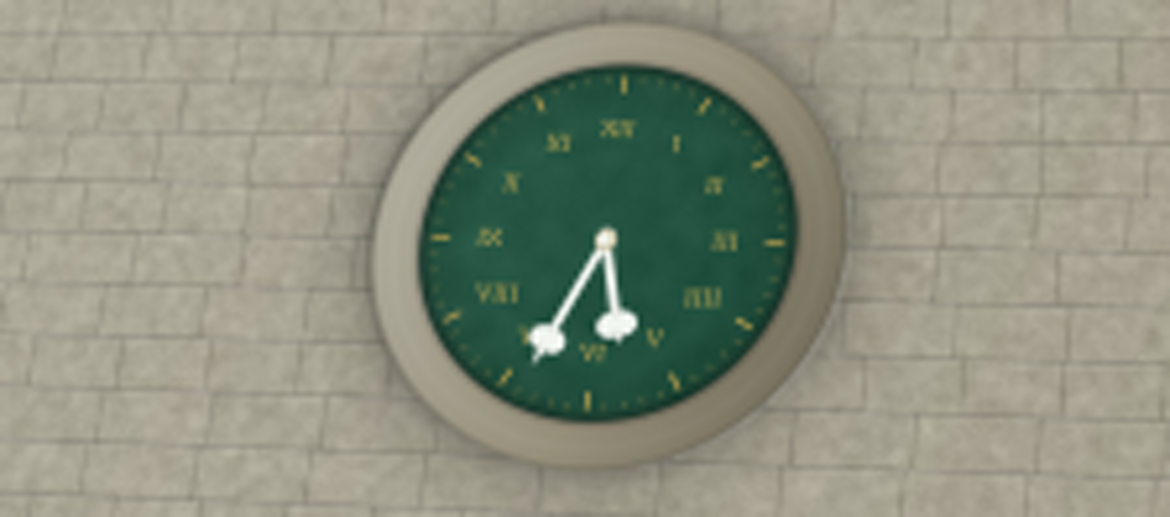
5:34
